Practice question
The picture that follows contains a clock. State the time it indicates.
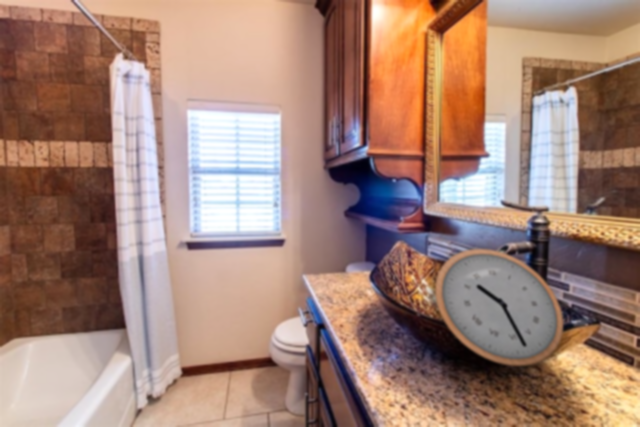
10:28
